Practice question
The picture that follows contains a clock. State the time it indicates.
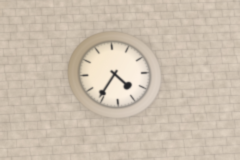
4:36
